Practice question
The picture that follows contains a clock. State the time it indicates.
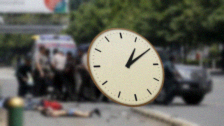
1:10
